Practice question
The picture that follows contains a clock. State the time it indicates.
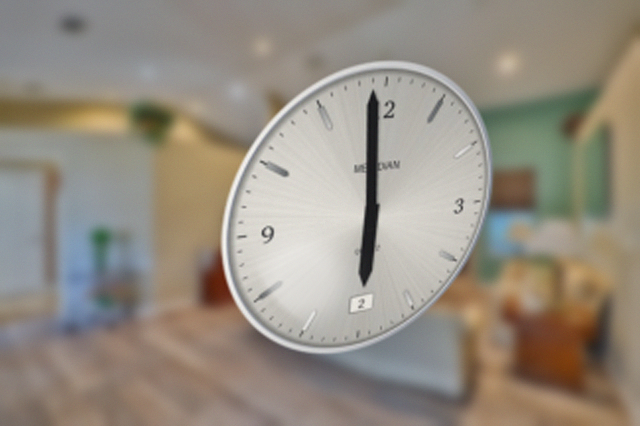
5:59
